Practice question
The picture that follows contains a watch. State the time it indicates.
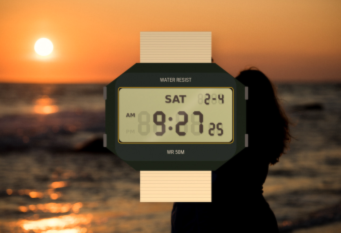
9:27:25
